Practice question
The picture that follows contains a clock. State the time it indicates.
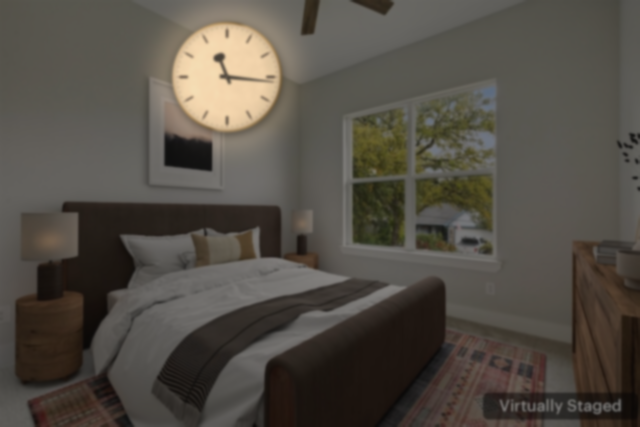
11:16
